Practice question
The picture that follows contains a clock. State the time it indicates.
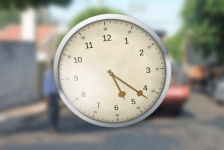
5:22
